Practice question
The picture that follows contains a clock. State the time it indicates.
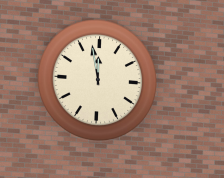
11:58
